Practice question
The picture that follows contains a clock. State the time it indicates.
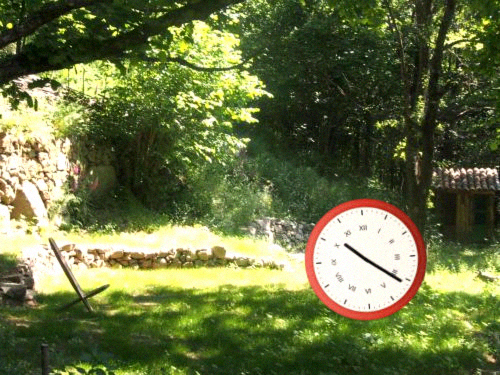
10:21
